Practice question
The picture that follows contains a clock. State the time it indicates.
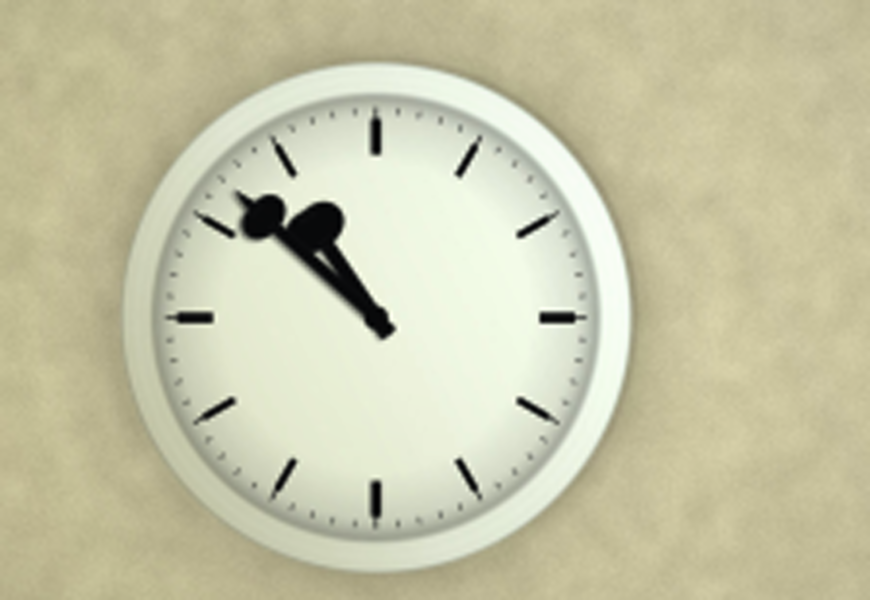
10:52
